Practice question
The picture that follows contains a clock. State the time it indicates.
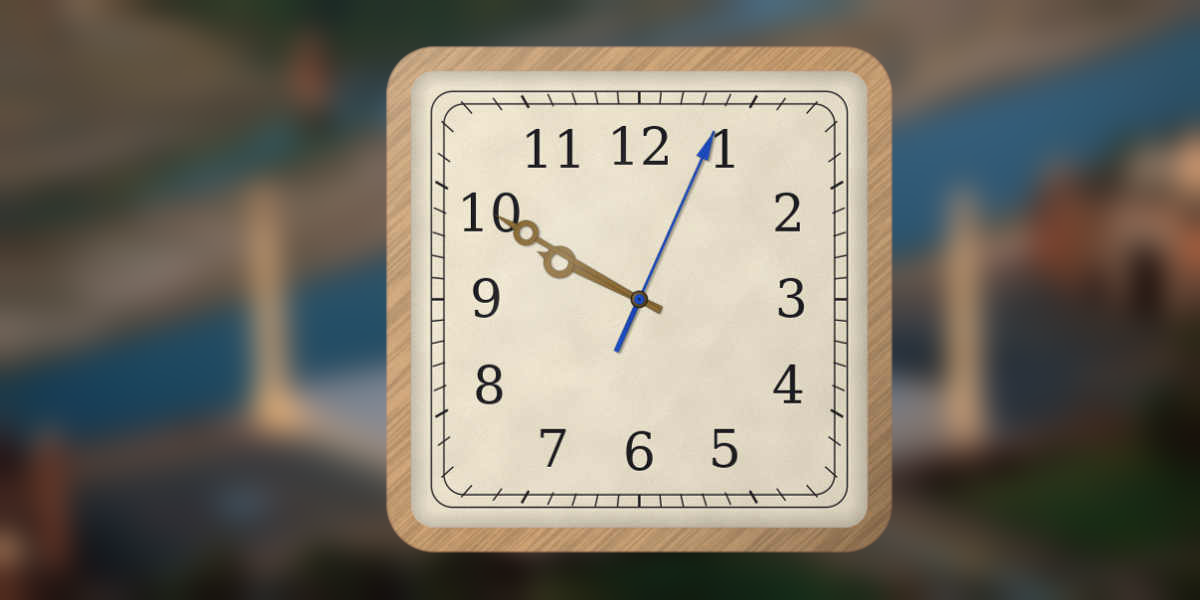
9:50:04
